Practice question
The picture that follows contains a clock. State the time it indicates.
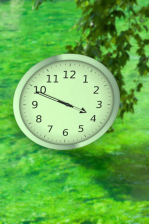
3:49
